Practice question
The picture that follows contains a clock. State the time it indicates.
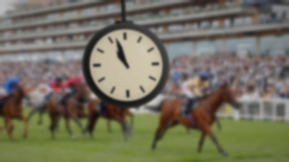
10:57
